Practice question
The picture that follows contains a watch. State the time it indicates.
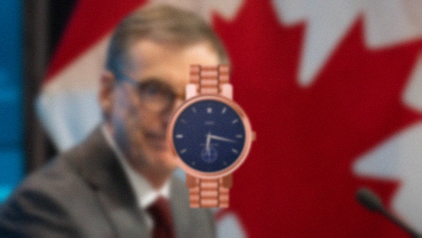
6:17
